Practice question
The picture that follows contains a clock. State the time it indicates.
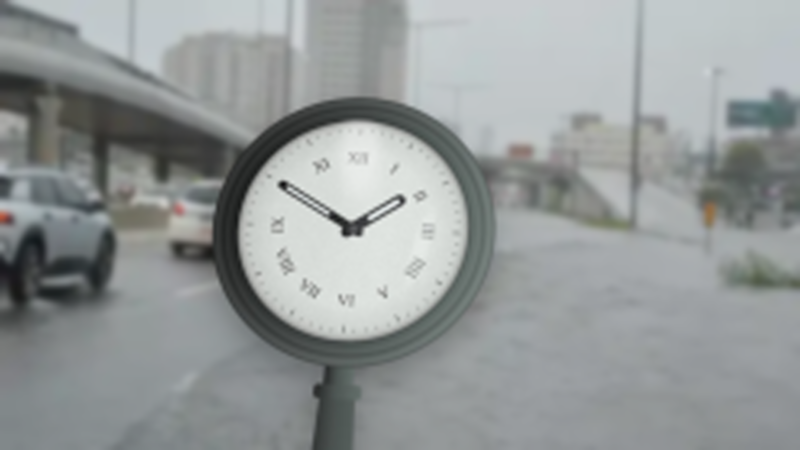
1:50
